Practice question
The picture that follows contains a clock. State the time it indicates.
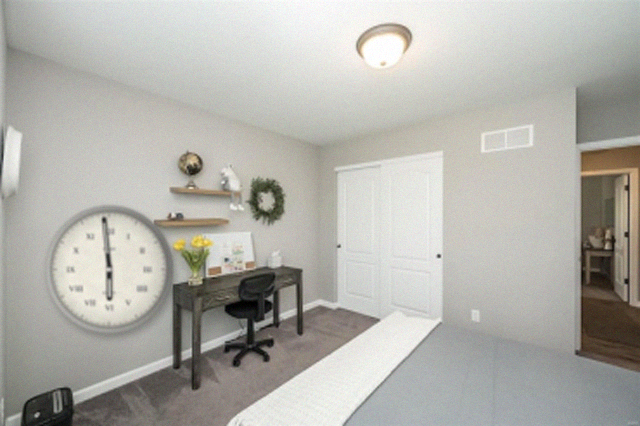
5:59
